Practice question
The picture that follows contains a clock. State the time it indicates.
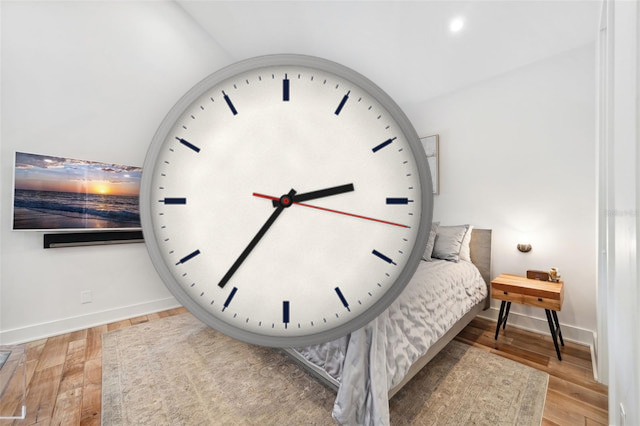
2:36:17
